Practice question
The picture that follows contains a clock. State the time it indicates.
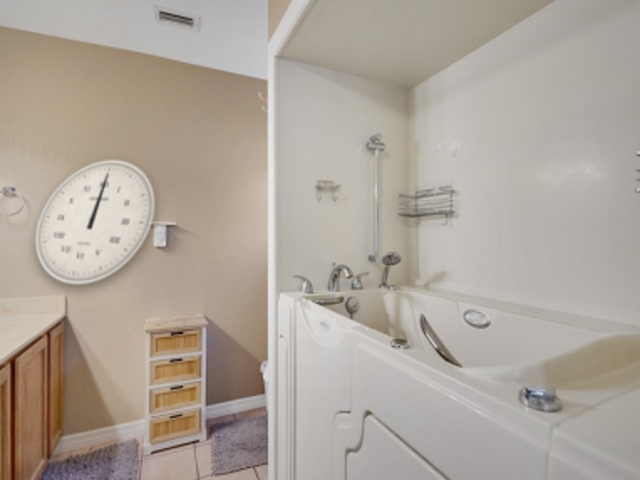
12:00
